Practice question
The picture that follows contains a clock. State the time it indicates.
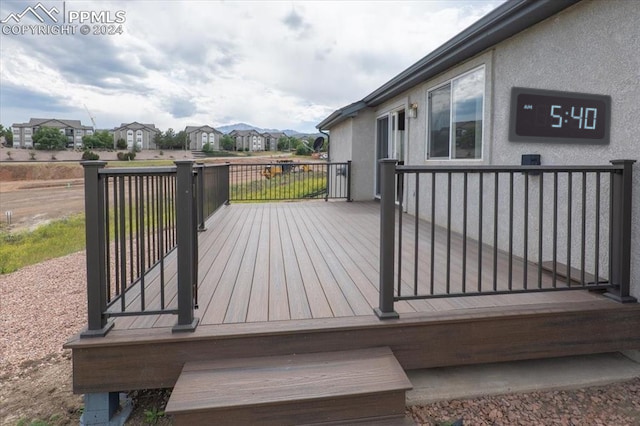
5:40
